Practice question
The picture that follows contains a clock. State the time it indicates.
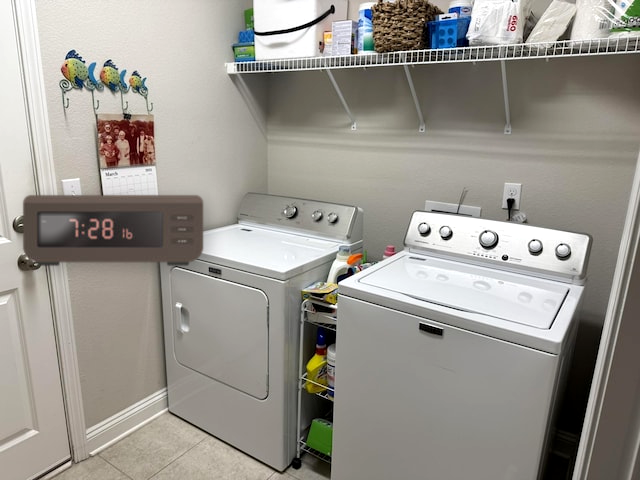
7:28:16
